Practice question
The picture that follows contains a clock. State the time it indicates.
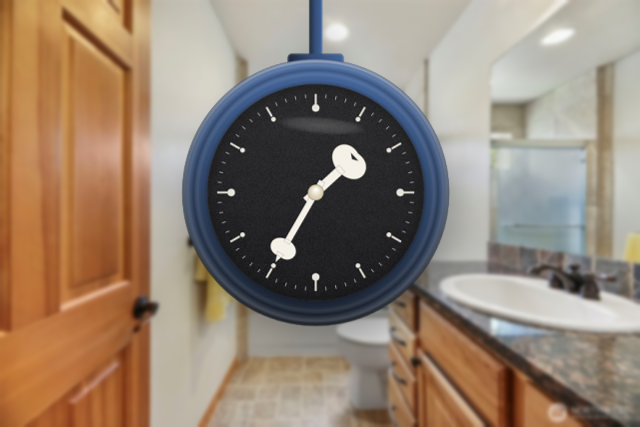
1:35
